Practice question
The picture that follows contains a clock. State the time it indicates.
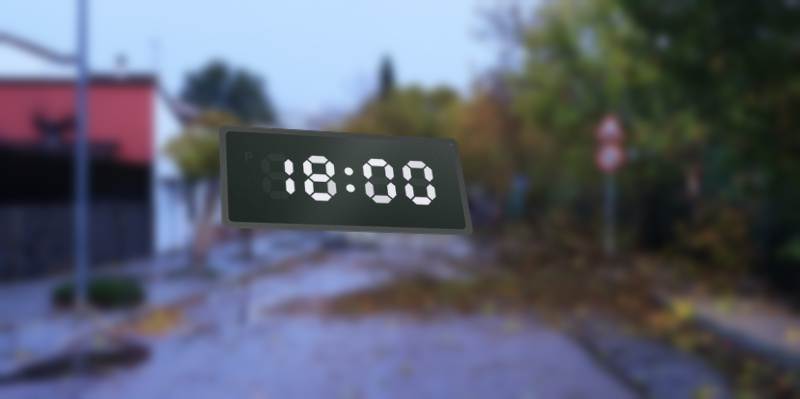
18:00
